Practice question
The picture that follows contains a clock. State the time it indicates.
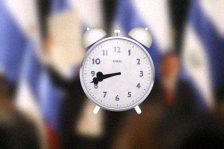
8:42
